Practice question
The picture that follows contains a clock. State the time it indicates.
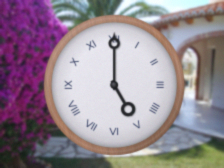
5:00
